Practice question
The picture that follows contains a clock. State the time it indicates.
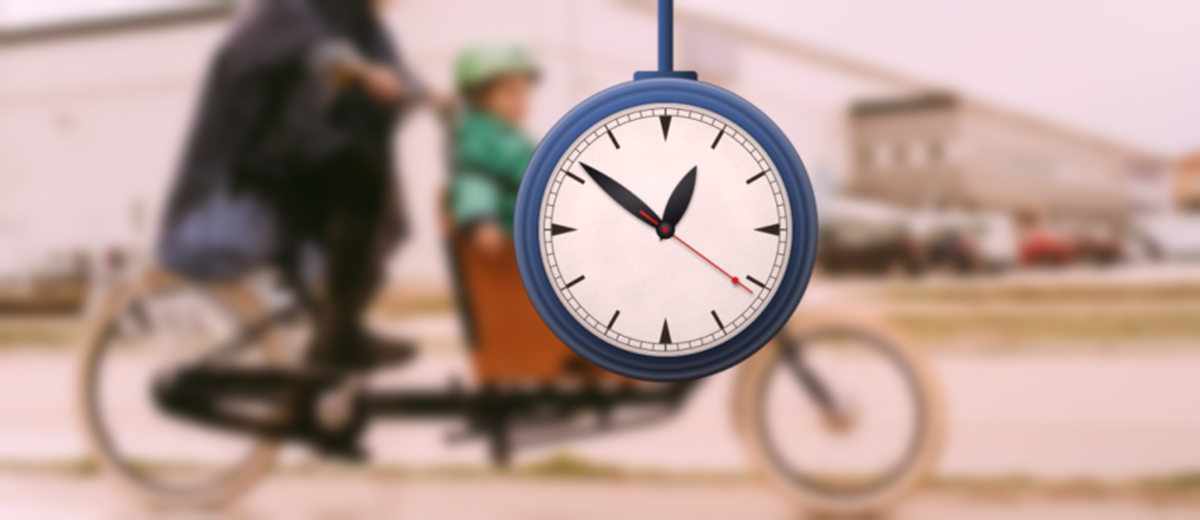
12:51:21
